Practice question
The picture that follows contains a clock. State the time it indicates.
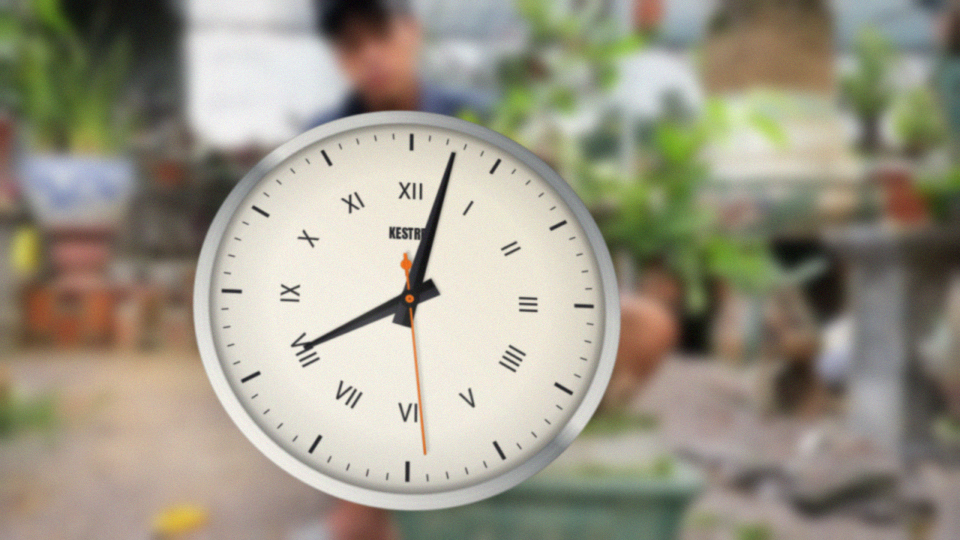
8:02:29
